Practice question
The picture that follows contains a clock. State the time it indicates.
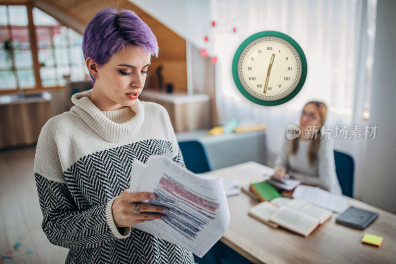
12:32
